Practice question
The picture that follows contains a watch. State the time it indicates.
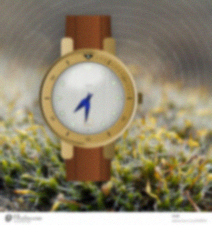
7:31
